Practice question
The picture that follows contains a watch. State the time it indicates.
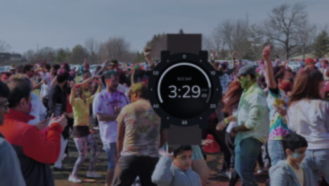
3:29
